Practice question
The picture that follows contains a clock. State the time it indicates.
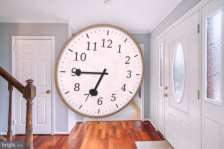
6:45
